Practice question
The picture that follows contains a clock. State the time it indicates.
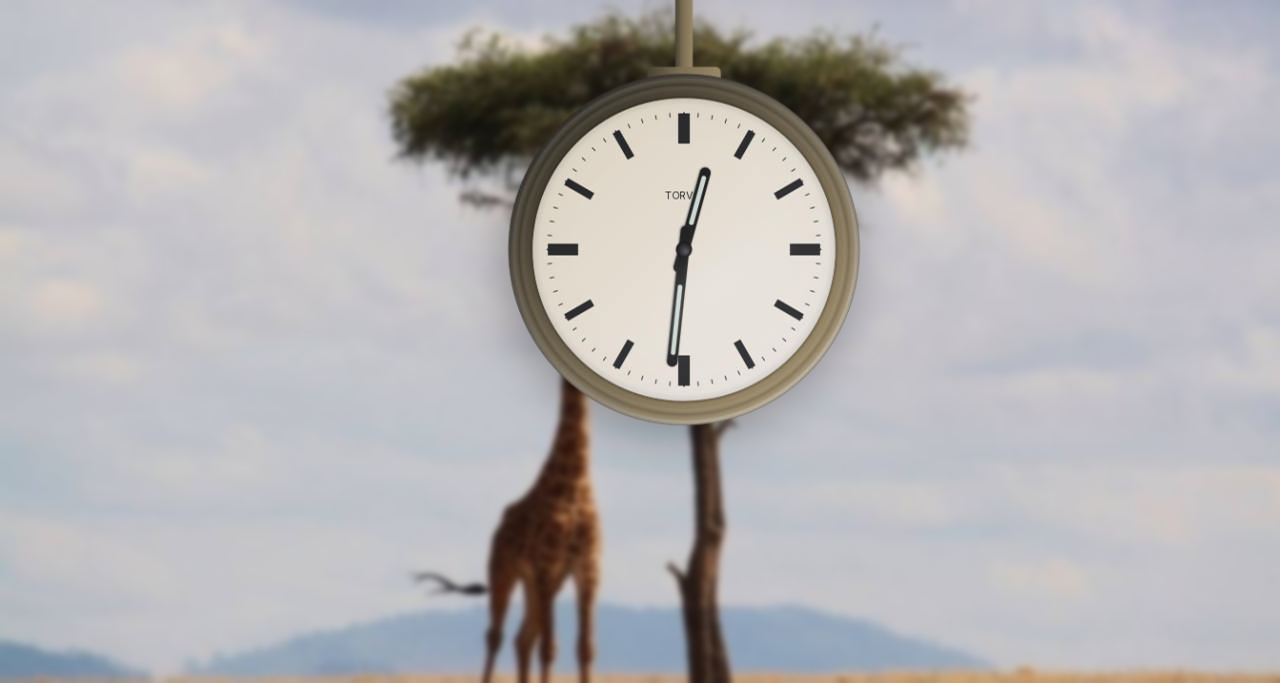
12:31
